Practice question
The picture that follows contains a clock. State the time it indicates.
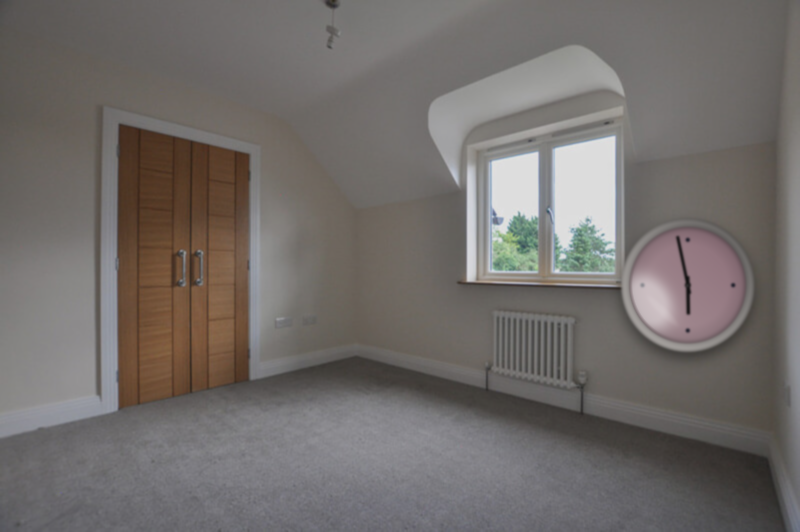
5:58
